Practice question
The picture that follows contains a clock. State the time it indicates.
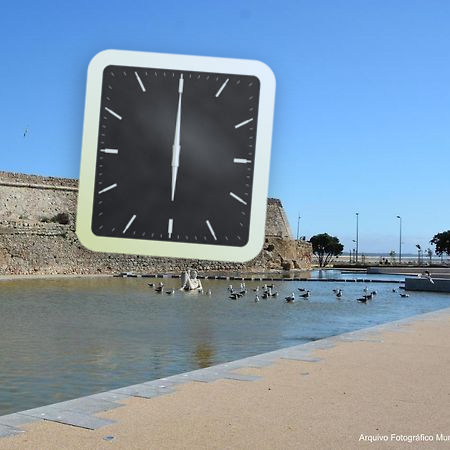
6:00
